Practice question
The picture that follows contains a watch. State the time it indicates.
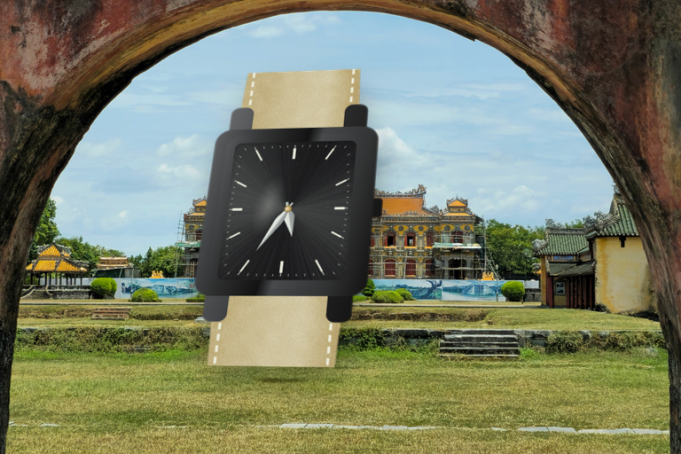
5:35
